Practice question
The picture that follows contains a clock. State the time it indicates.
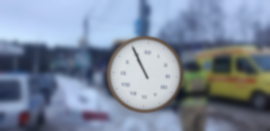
10:55
